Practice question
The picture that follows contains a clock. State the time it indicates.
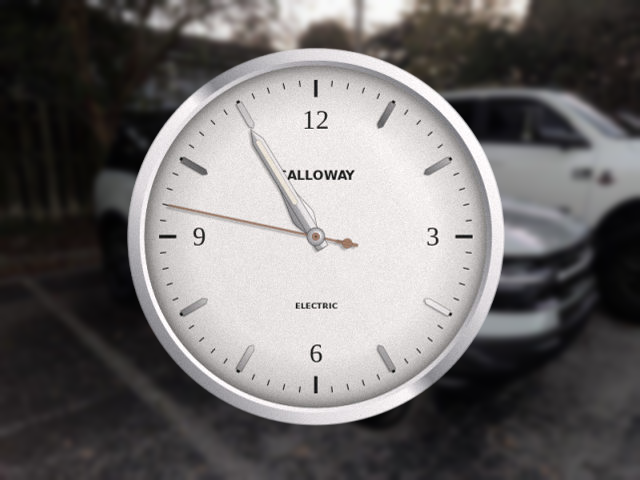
10:54:47
